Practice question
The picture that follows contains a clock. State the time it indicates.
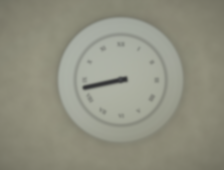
8:43
